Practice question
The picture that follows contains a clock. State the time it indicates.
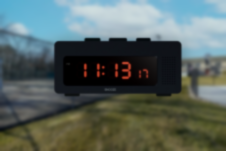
11:13
